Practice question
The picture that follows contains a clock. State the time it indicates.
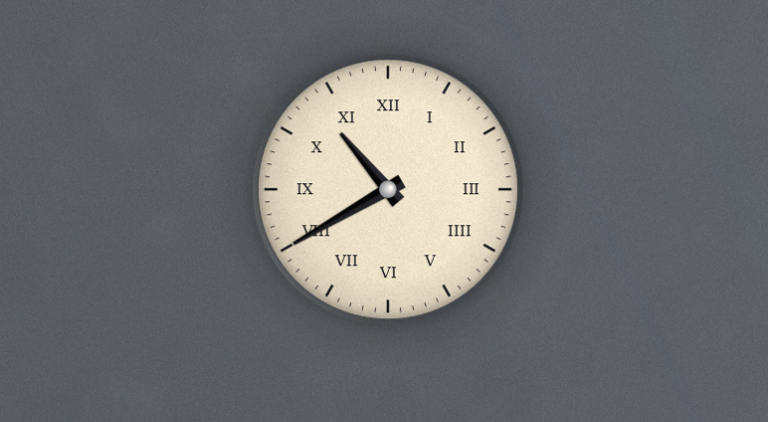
10:40
